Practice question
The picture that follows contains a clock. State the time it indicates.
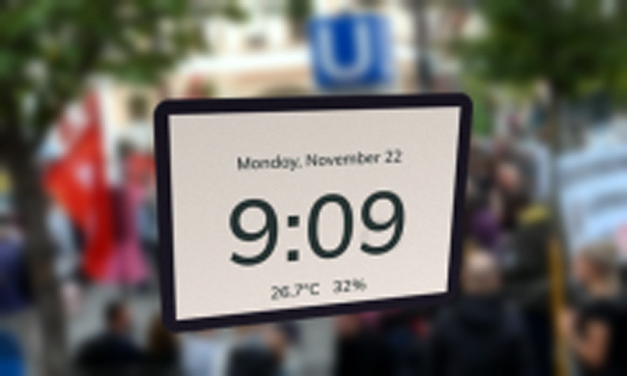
9:09
